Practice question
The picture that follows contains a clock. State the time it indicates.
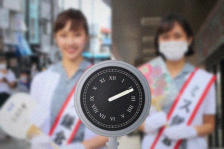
2:11
